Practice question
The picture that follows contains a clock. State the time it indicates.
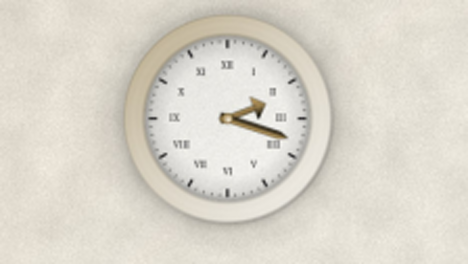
2:18
